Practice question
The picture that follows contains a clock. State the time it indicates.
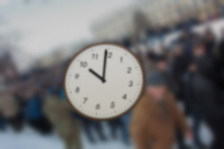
9:59
